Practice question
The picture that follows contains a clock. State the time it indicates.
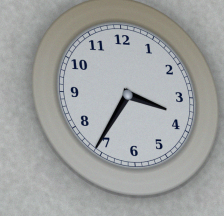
3:36
